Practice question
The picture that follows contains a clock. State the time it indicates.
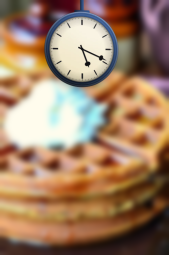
5:19
